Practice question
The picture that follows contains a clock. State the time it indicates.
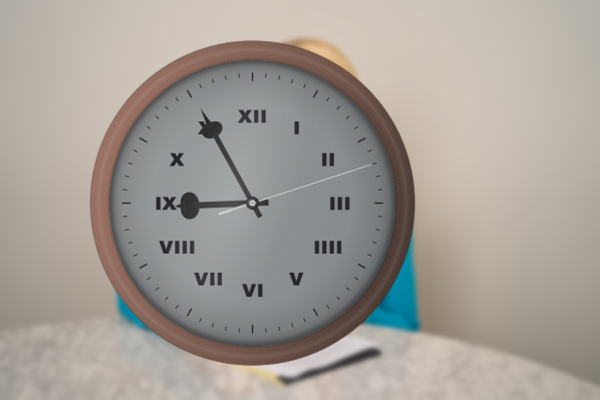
8:55:12
